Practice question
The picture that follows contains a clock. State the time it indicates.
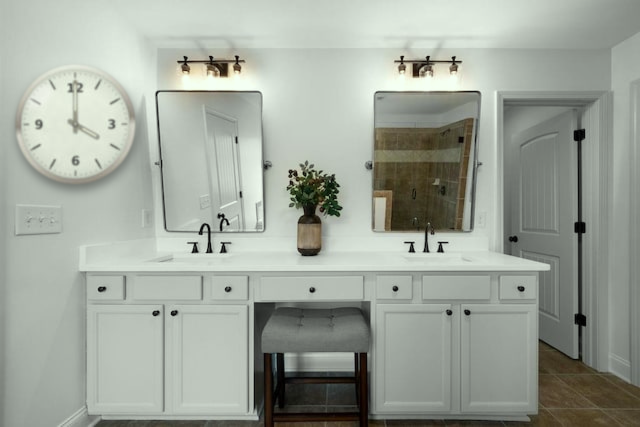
4:00
